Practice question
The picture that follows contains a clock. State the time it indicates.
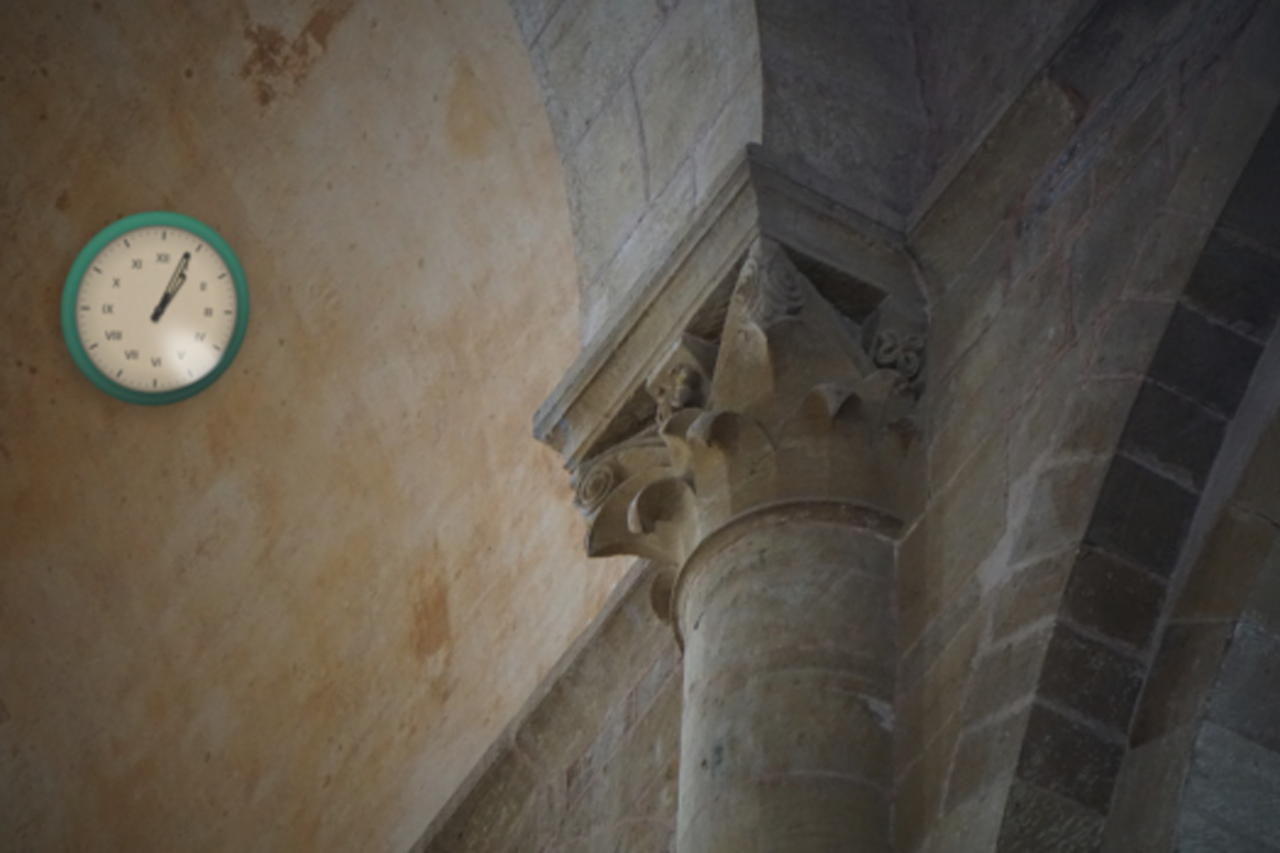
1:04
